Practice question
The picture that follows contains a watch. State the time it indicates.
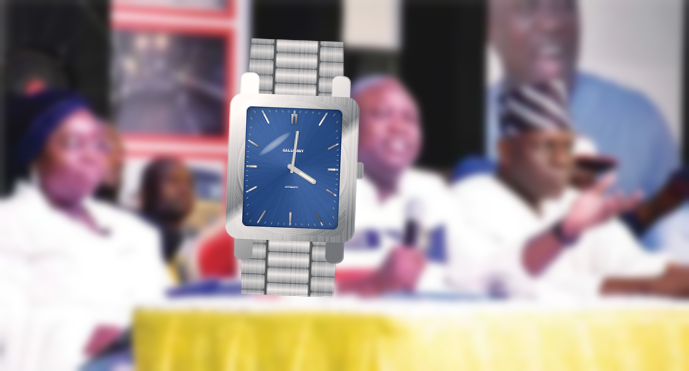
4:01
